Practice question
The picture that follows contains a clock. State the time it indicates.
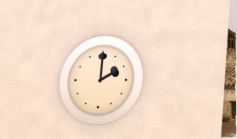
2:00
